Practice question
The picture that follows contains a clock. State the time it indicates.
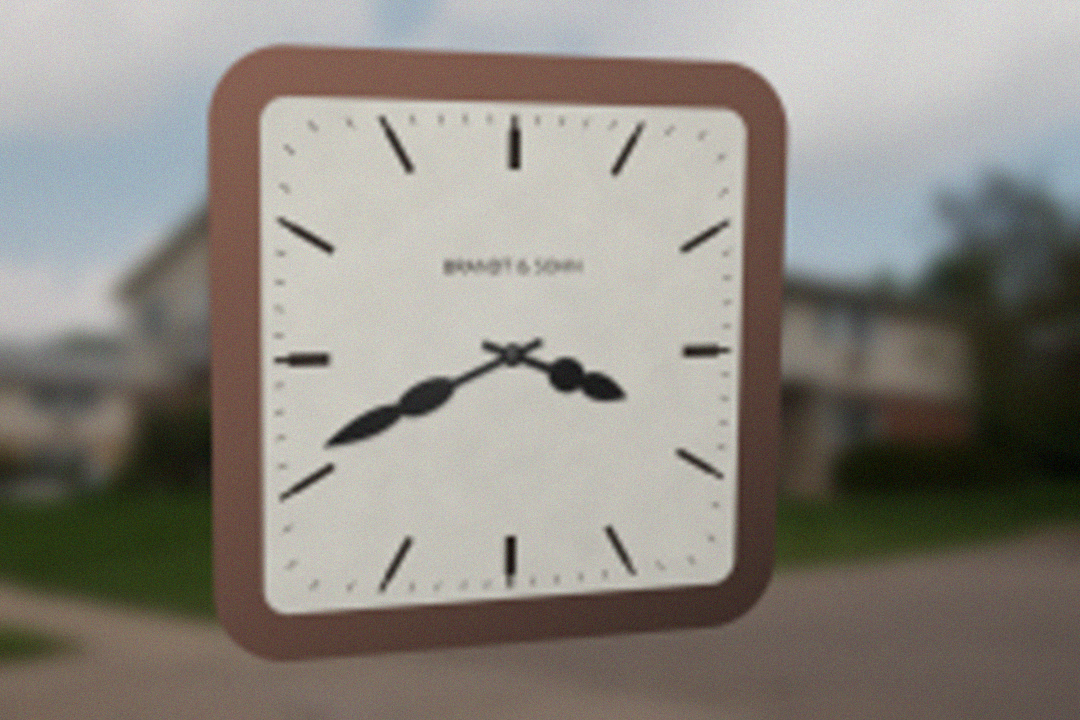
3:41
